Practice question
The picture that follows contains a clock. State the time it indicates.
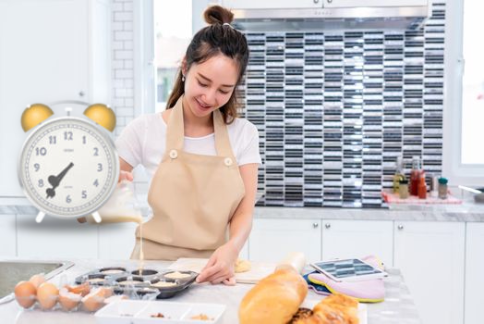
7:36
